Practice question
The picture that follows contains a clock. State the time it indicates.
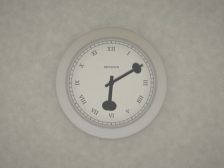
6:10
